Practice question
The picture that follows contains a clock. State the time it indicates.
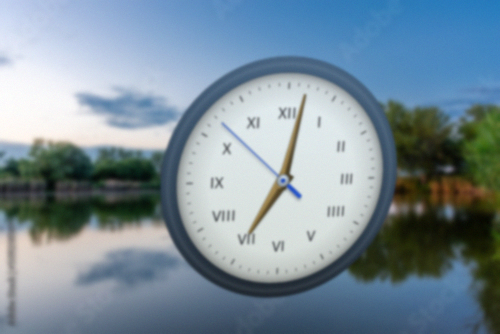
7:01:52
